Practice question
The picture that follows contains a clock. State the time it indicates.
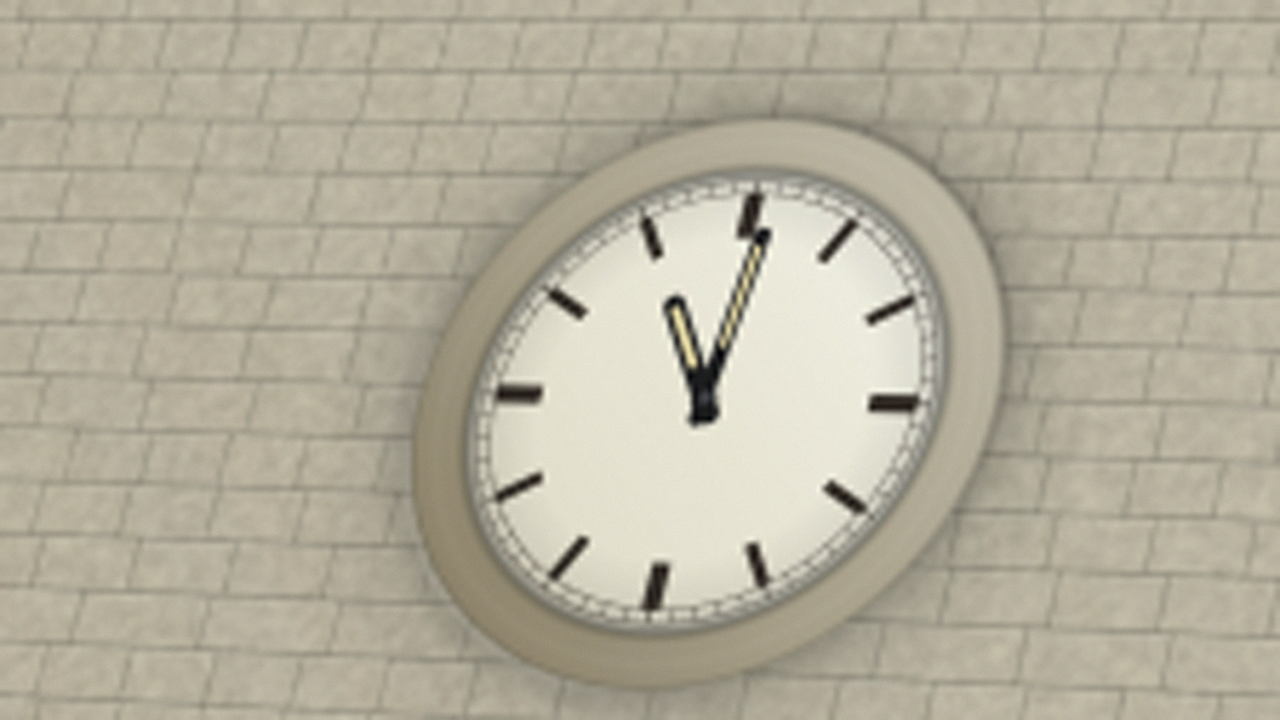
11:01
